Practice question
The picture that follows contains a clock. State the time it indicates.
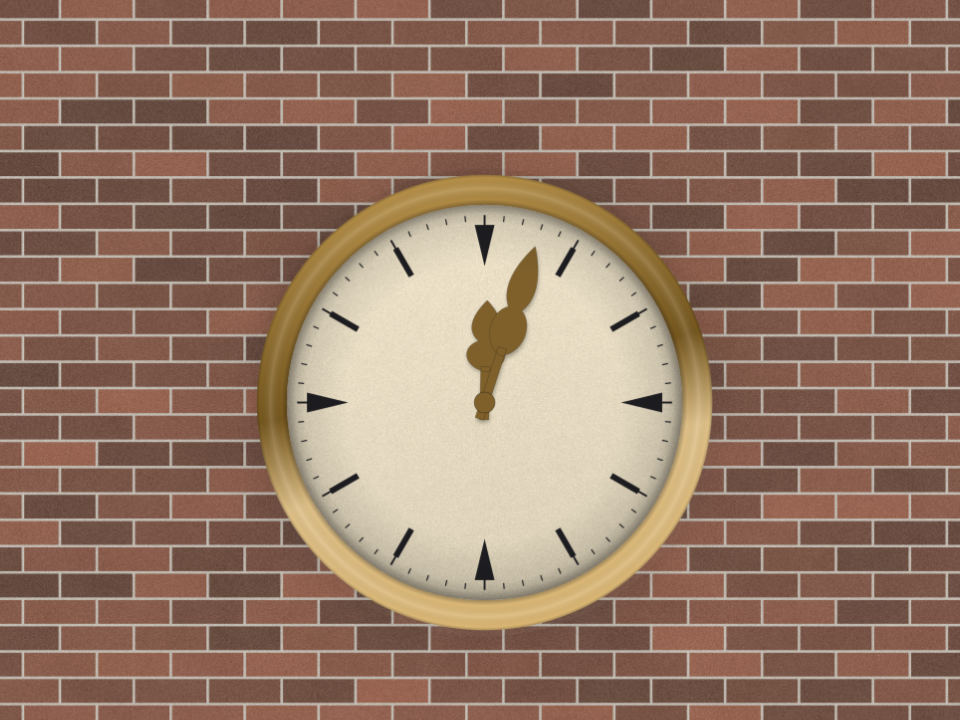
12:03
